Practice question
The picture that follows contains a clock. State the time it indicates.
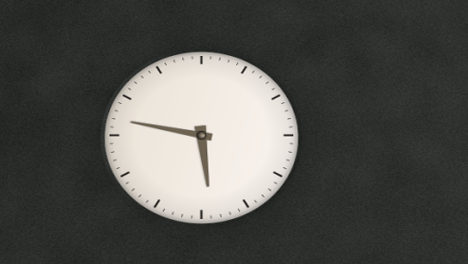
5:47
